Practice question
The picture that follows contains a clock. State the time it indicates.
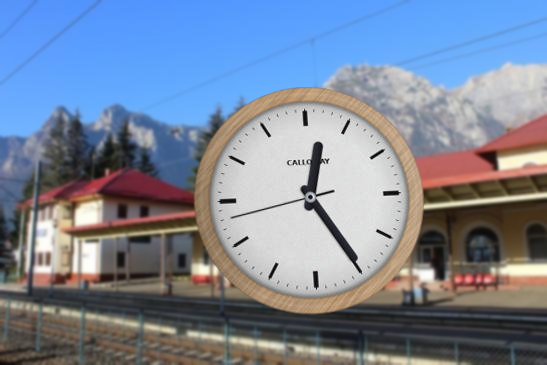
12:24:43
